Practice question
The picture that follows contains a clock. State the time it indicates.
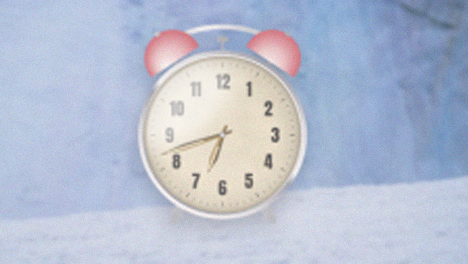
6:42
